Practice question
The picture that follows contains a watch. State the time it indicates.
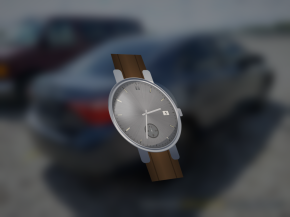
2:33
